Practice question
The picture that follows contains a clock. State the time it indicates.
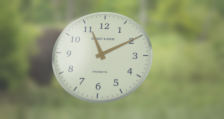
11:10
